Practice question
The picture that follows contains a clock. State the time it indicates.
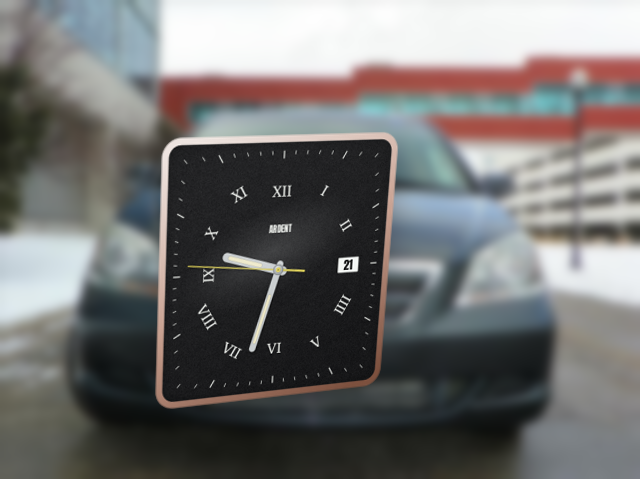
9:32:46
